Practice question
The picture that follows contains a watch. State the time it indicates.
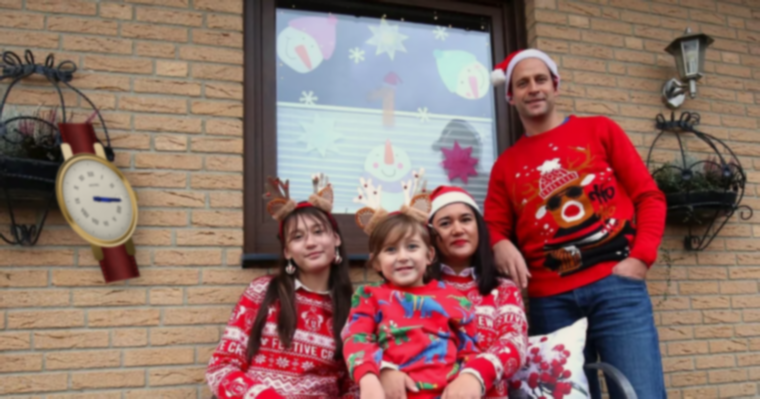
3:16
